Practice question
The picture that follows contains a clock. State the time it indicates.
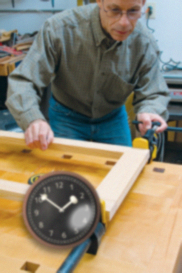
1:52
